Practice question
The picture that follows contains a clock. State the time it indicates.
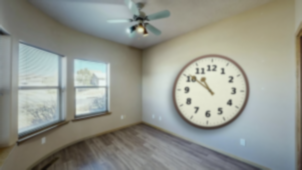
10:51
